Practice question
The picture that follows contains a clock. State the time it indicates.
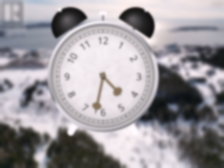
4:32
